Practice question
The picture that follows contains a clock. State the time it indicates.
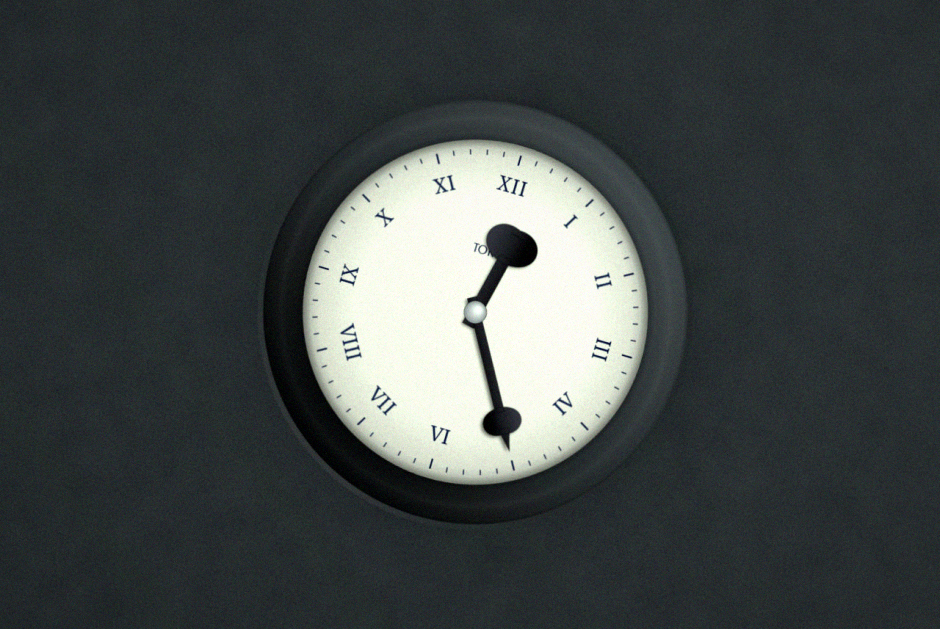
12:25
